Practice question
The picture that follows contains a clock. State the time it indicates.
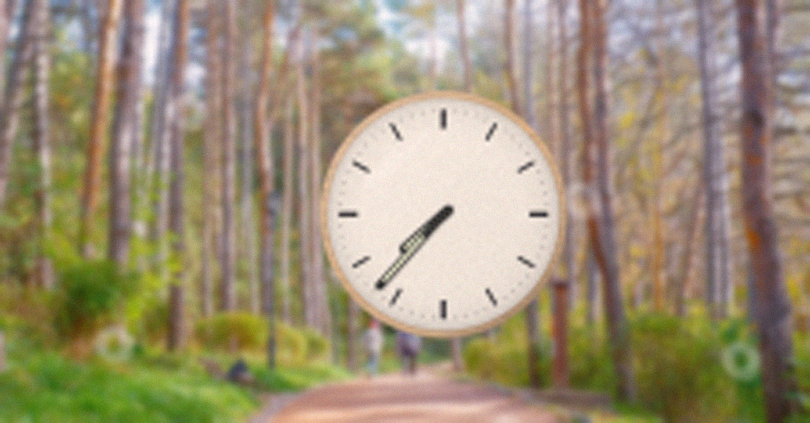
7:37
